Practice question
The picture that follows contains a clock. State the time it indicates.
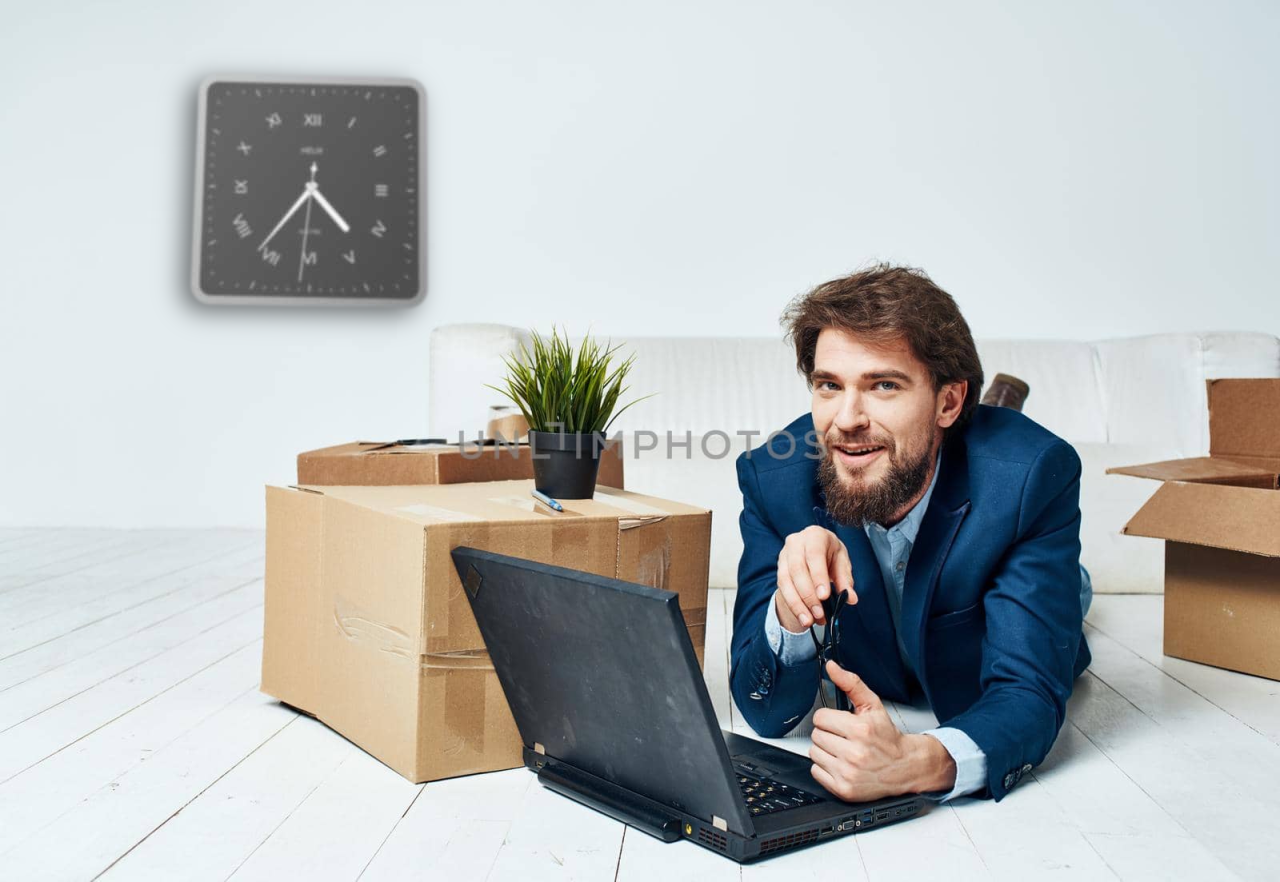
4:36:31
